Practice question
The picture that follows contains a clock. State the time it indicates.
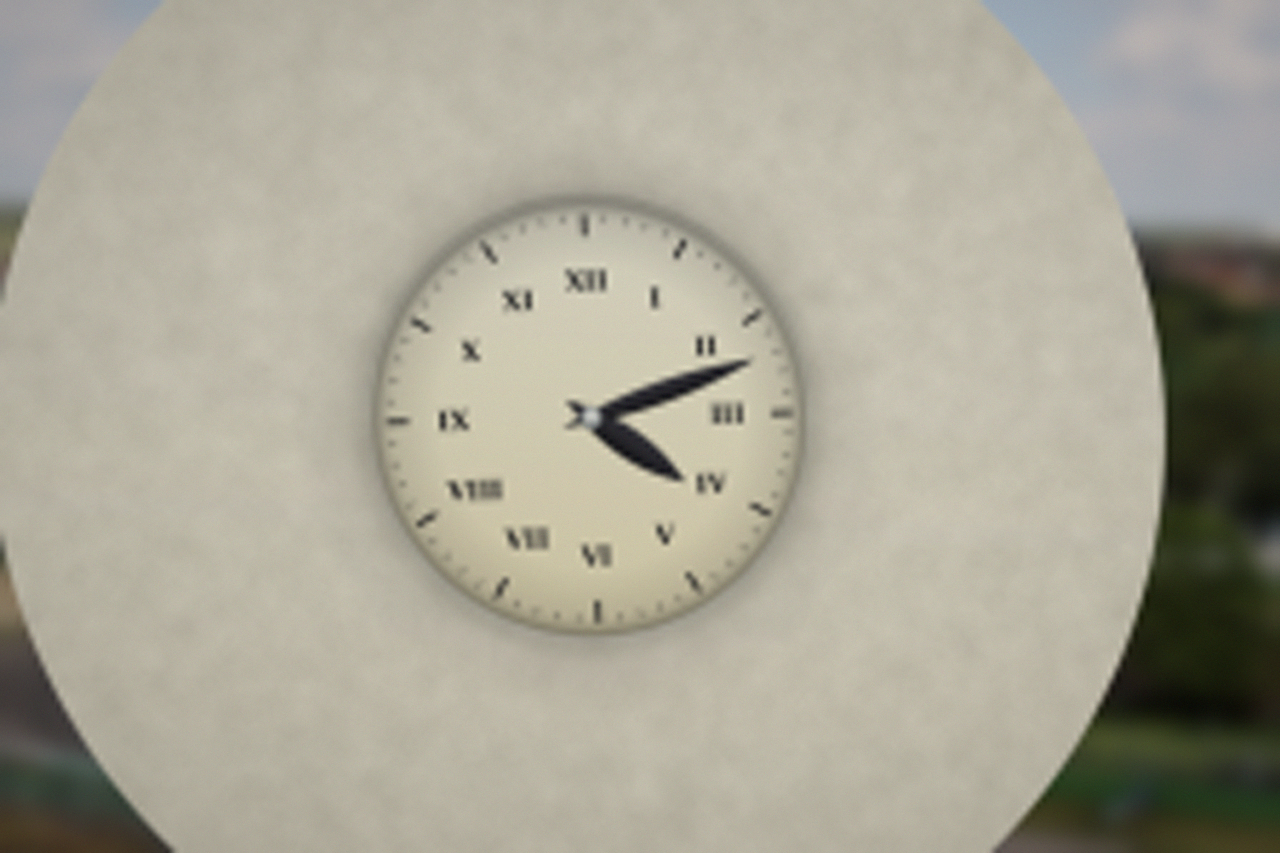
4:12
